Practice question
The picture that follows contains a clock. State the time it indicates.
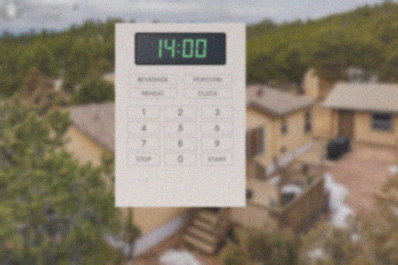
14:00
